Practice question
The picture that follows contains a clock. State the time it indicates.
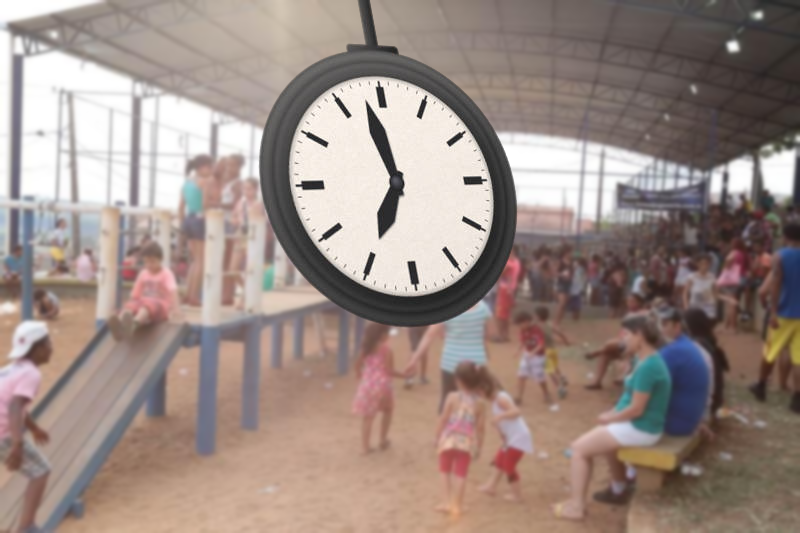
6:58
